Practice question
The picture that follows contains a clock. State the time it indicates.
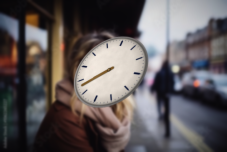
7:38
